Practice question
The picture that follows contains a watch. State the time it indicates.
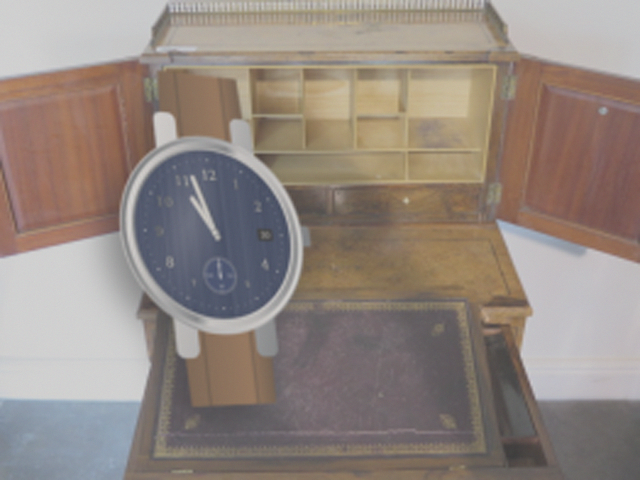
10:57
